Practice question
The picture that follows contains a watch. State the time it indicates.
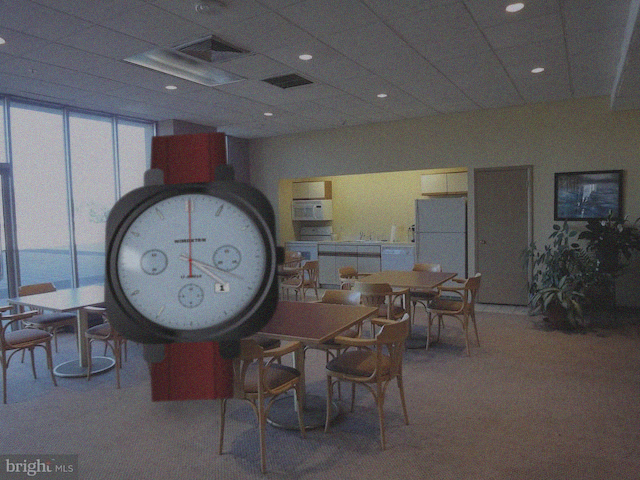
4:19
